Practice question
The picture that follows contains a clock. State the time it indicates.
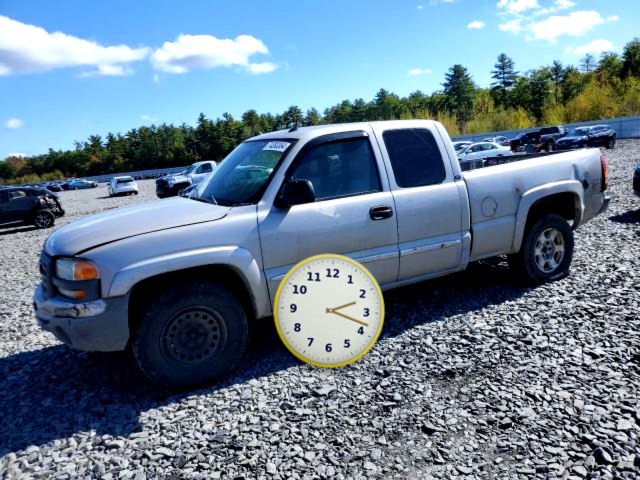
2:18
